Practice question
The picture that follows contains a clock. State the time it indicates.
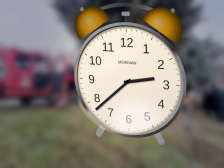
2:38
